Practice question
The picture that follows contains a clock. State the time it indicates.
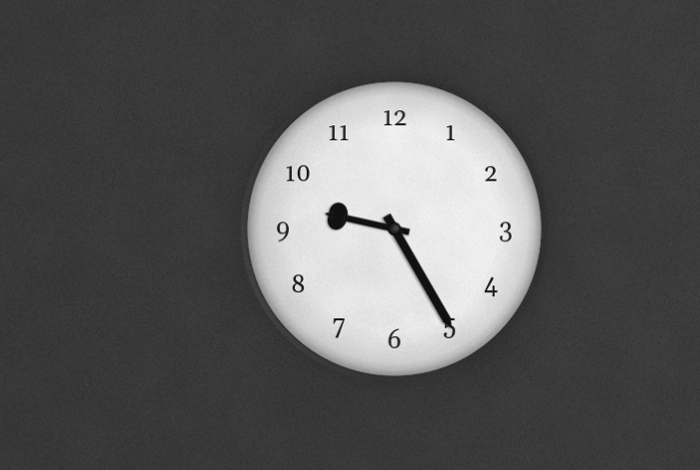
9:25
